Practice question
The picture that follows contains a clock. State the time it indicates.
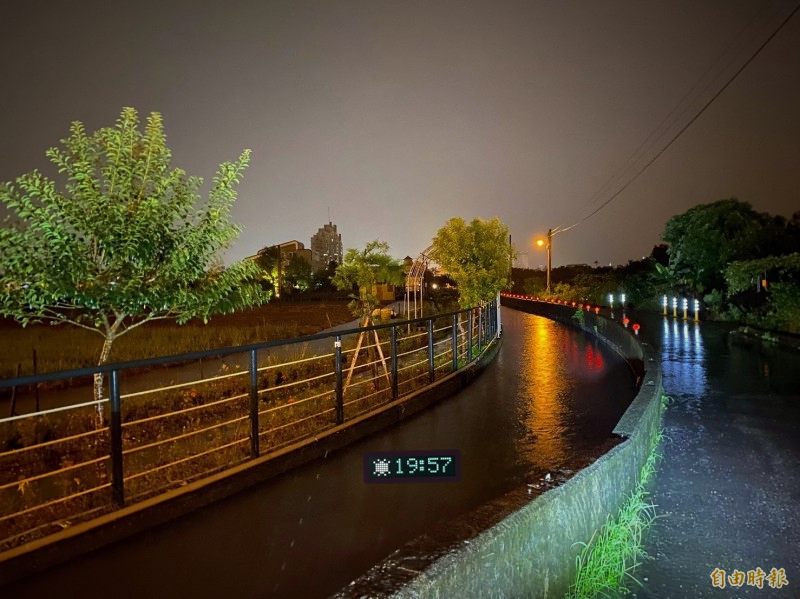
19:57
